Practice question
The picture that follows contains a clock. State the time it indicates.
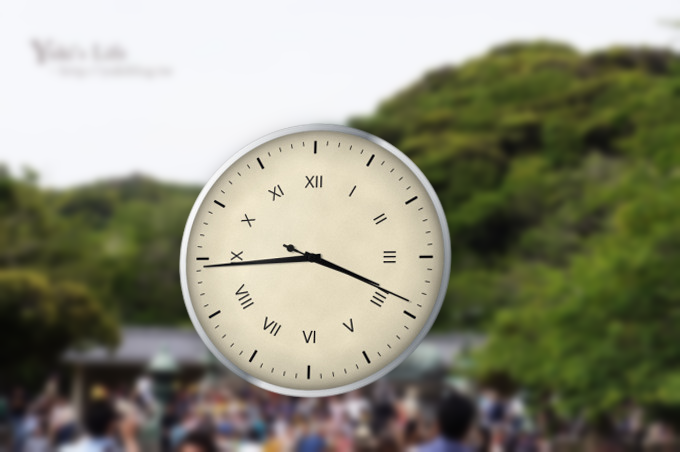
3:44:19
